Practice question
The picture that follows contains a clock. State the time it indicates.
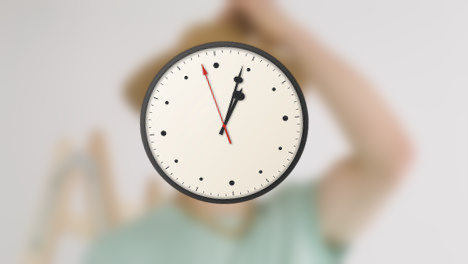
1:03:58
